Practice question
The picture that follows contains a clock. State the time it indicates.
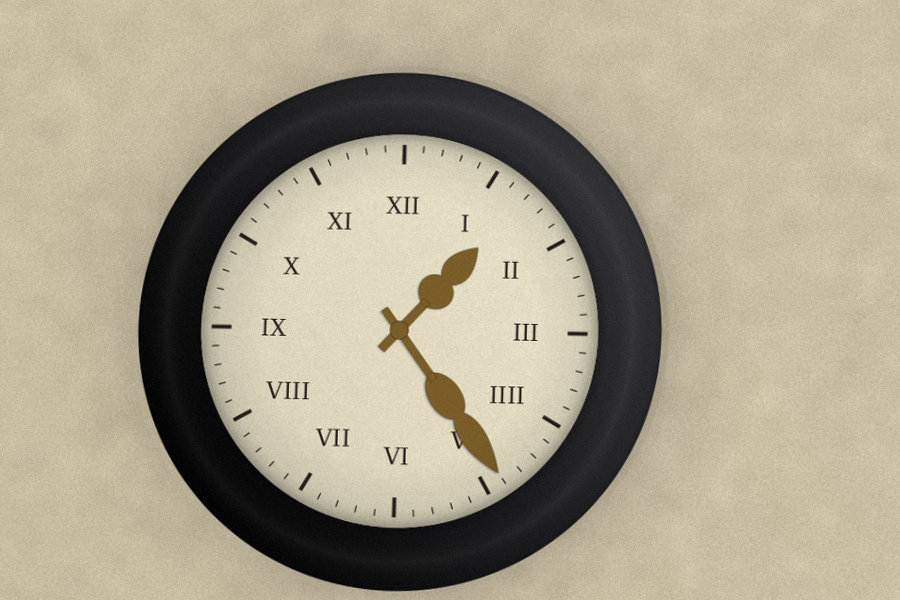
1:24
